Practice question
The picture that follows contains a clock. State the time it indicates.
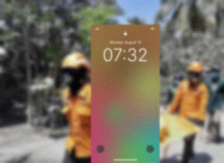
7:32
